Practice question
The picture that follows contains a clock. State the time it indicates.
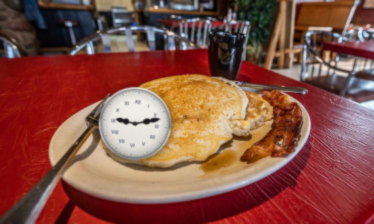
9:12
